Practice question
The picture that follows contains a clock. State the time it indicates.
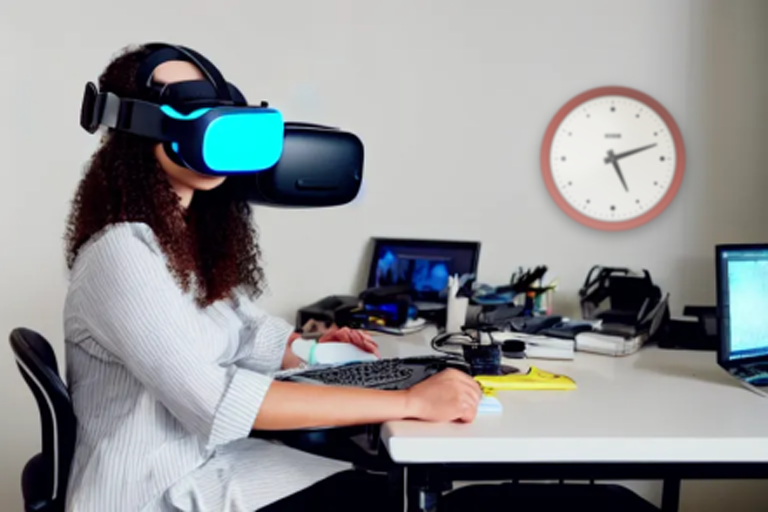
5:12
